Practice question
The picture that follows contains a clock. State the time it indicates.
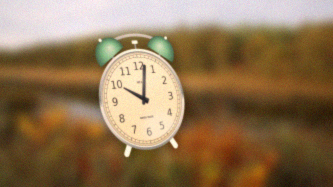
10:02
